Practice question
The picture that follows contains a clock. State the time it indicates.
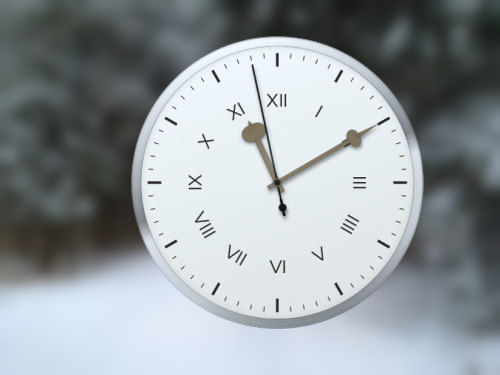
11:09:58
